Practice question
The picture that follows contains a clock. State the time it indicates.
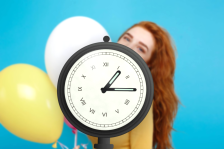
1:15
